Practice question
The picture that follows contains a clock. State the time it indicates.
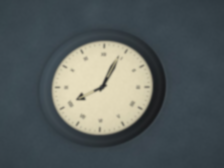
8:04
